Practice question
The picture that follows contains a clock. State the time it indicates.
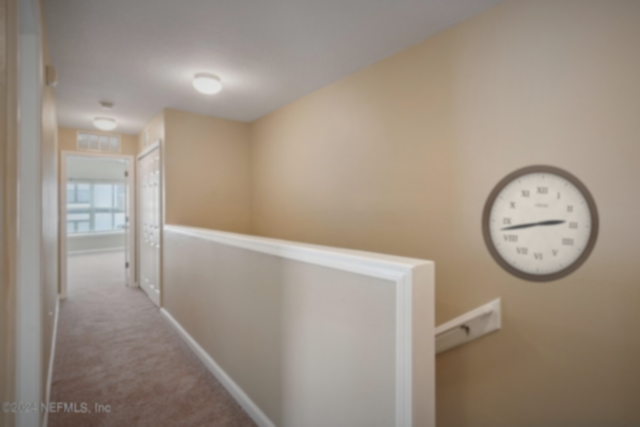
2:43
